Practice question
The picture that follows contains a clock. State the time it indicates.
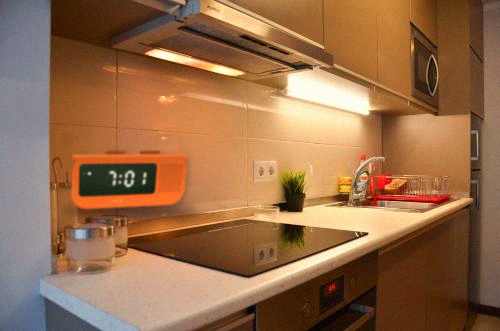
7:01
